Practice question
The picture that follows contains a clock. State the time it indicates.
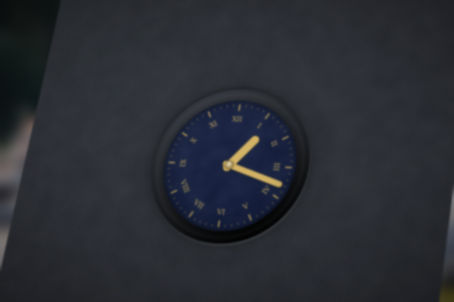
1:18
